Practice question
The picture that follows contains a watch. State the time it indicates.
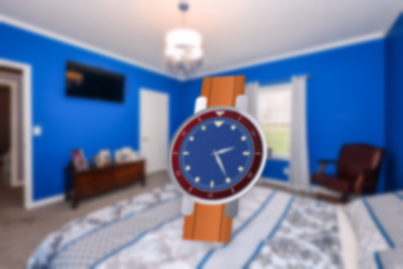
2:25
